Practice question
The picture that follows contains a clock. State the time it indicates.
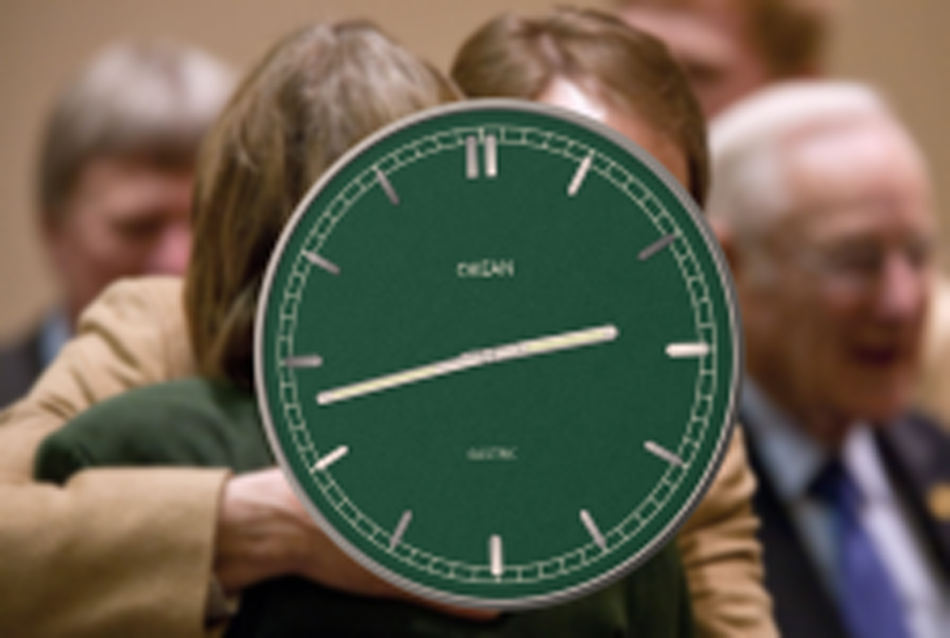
2:43
